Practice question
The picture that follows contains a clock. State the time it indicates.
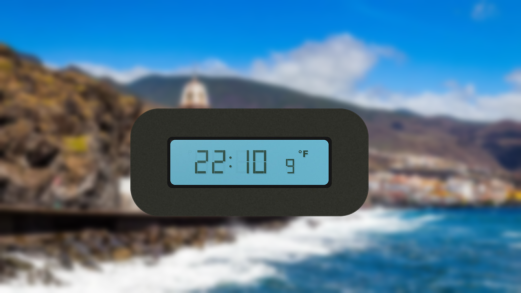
22:10
